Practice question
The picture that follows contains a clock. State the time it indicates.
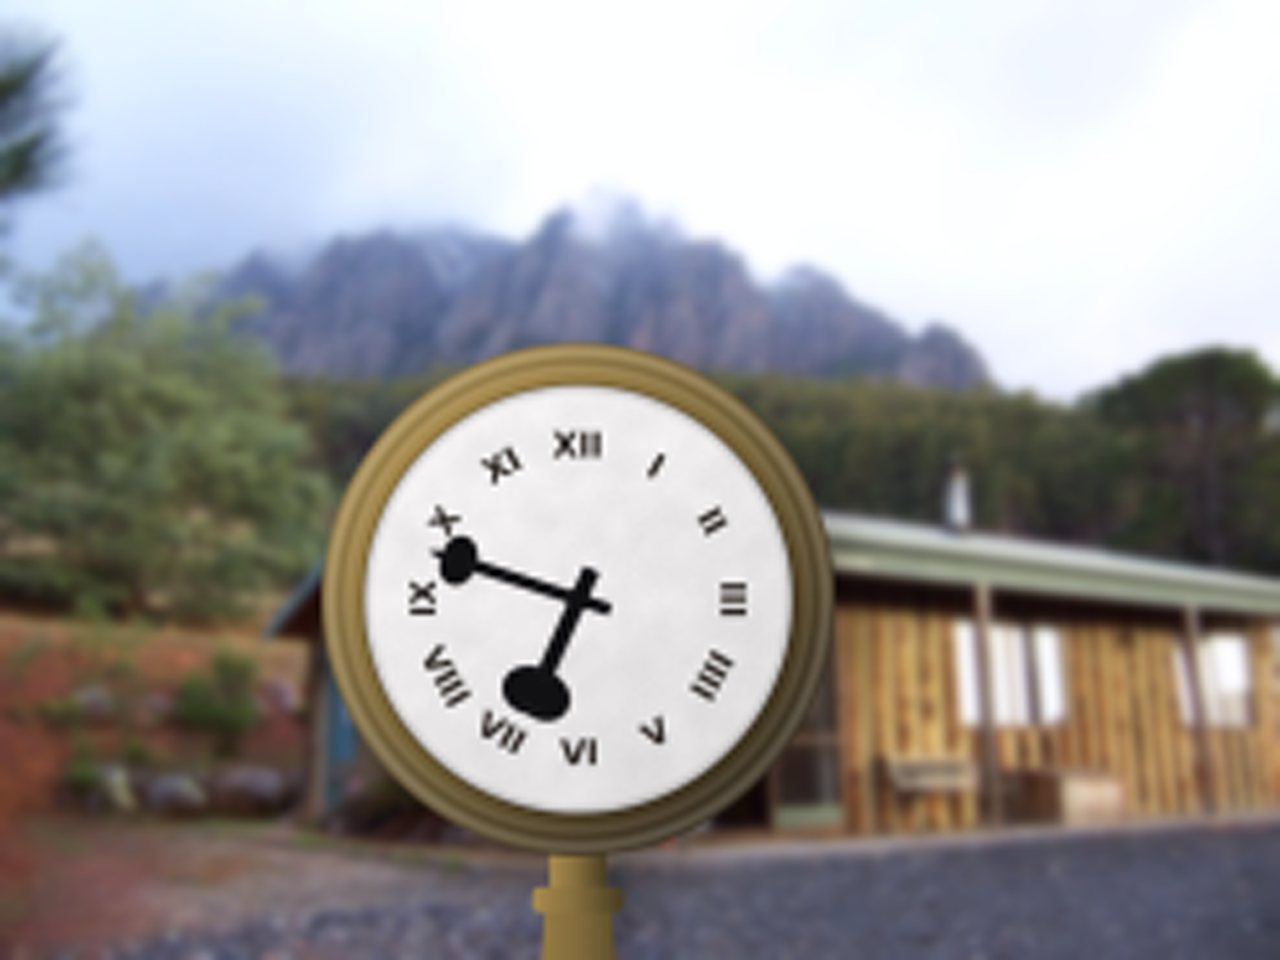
6:48
